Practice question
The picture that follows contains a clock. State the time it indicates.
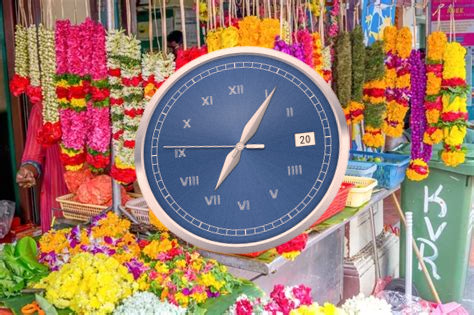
7:05:46
